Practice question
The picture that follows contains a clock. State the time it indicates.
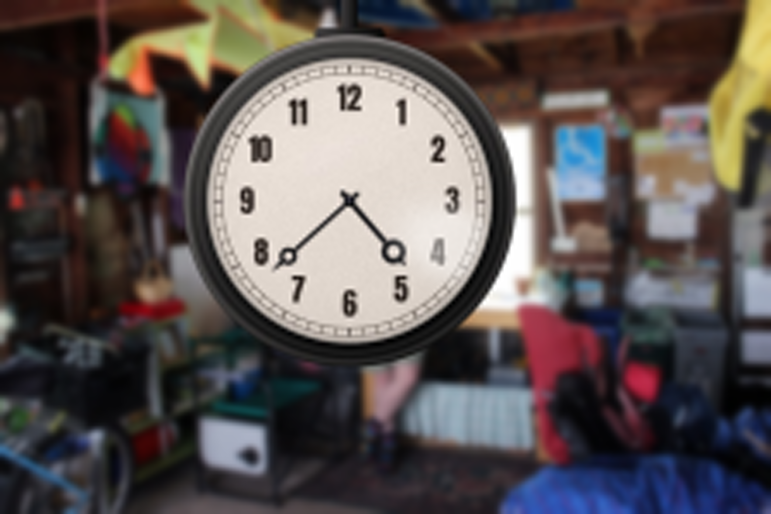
4:38
